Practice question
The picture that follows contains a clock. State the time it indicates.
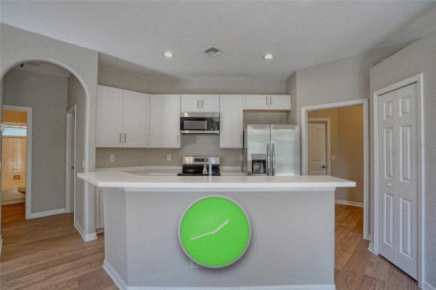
1:42
